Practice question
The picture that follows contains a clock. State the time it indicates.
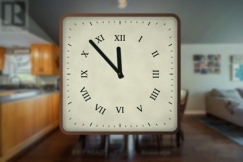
11:53
